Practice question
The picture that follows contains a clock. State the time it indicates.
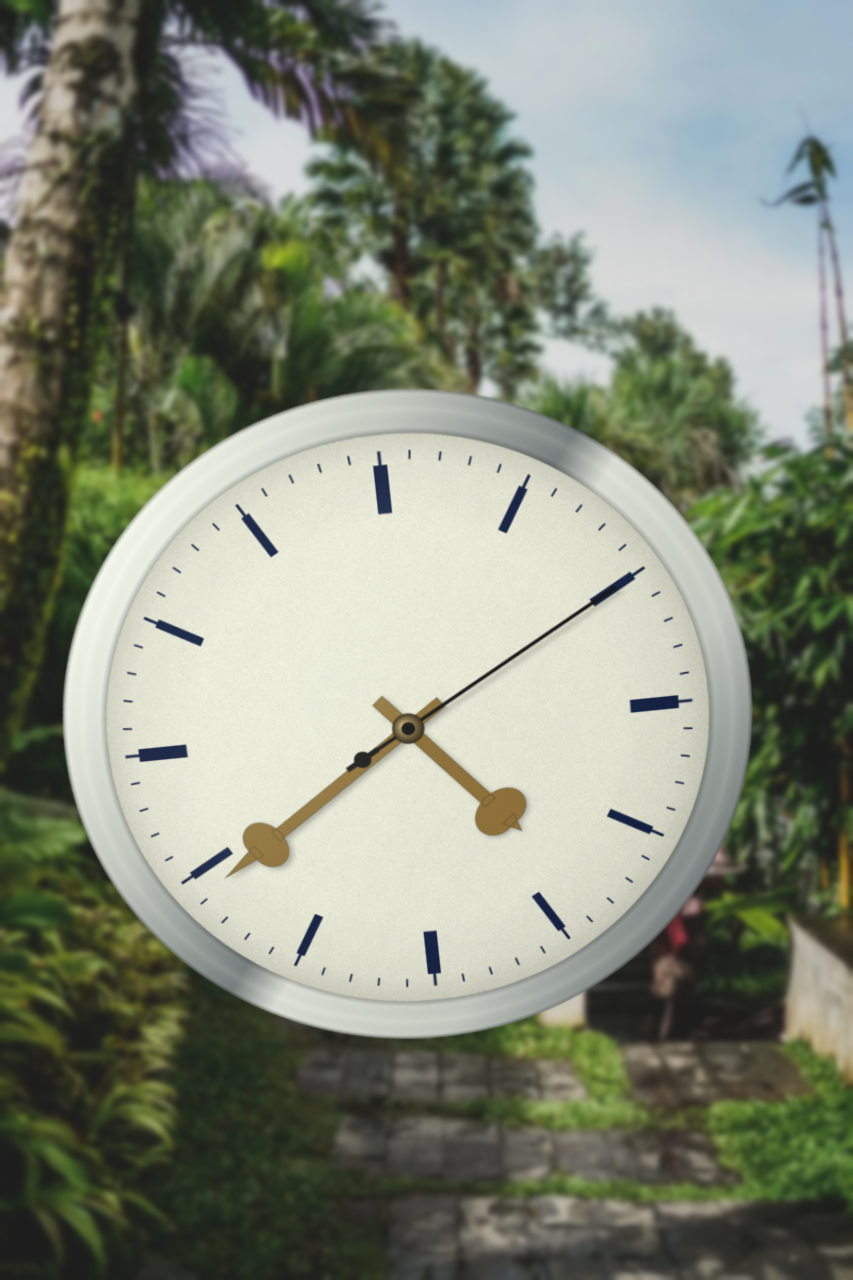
4:39:10
